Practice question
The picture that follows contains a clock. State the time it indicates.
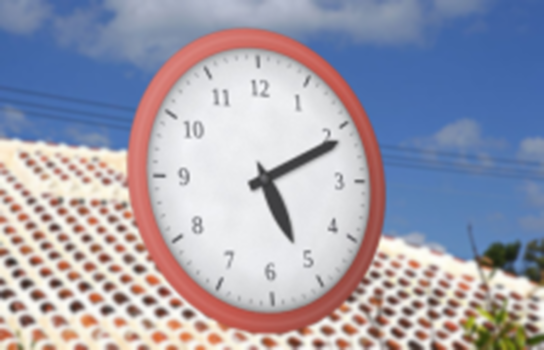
5:11
